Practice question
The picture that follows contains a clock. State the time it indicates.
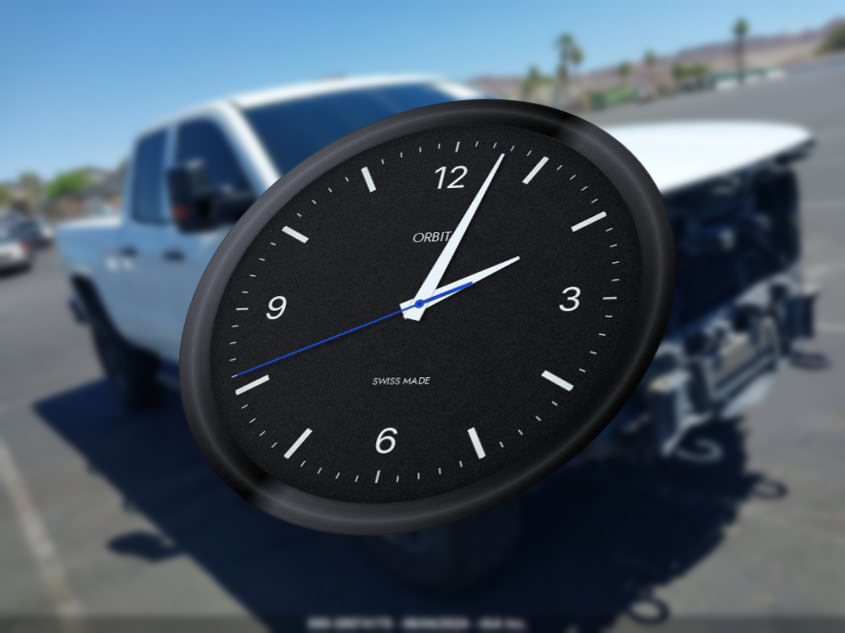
2:02:41
